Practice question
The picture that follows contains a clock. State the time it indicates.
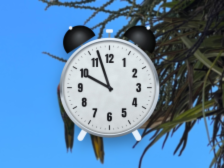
9:57
